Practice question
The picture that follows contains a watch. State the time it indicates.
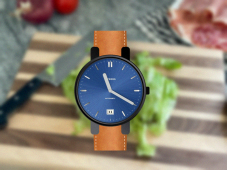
11:20
